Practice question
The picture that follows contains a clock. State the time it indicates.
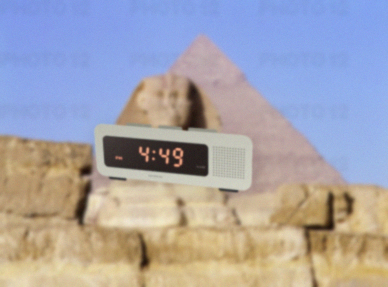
4:49
